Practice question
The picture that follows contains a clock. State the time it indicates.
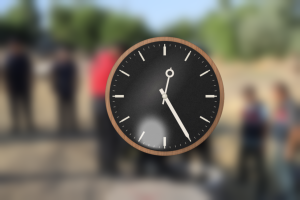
12:25
